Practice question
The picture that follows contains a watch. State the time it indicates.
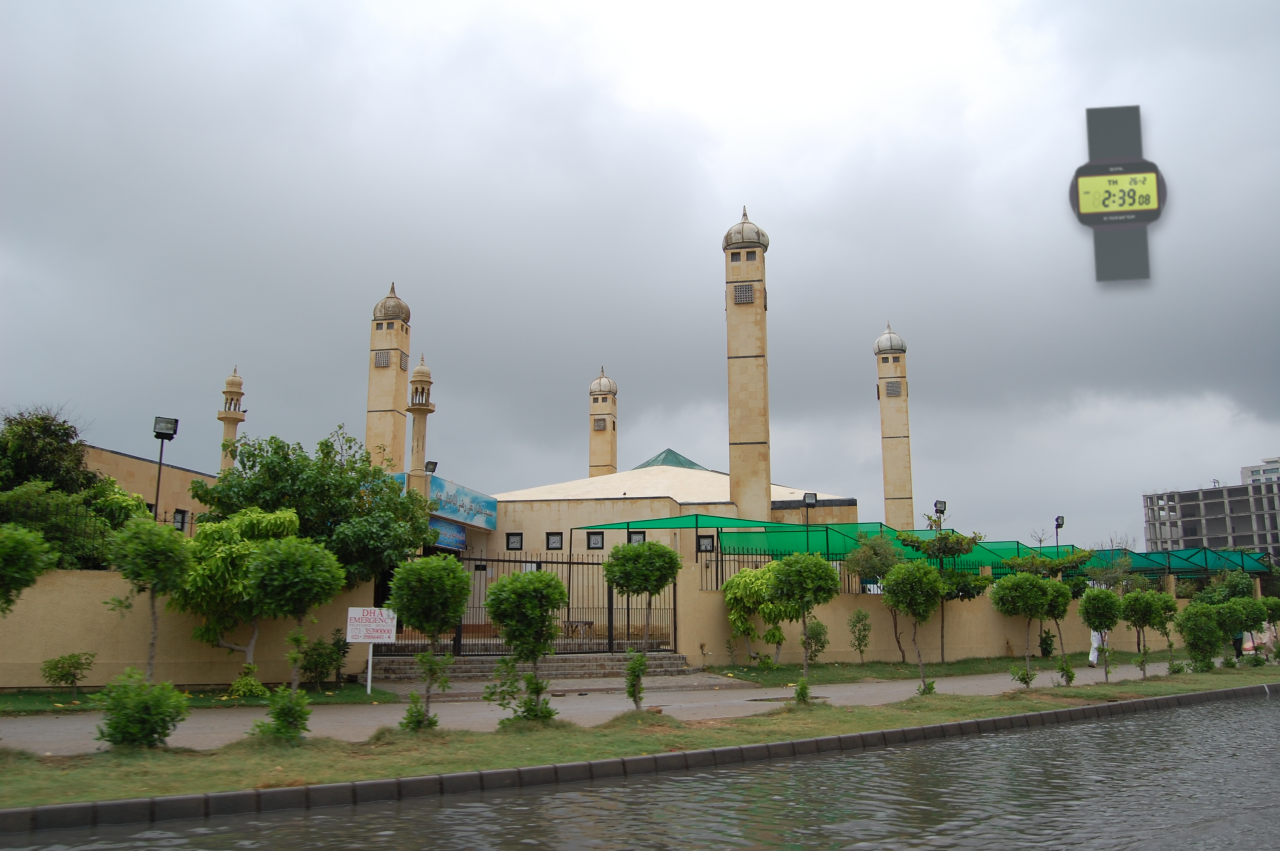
2:39:08
